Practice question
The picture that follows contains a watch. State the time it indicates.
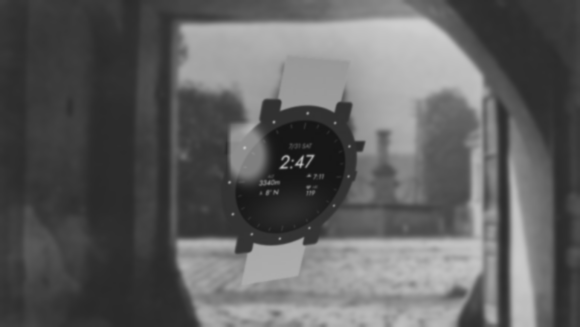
2:47
